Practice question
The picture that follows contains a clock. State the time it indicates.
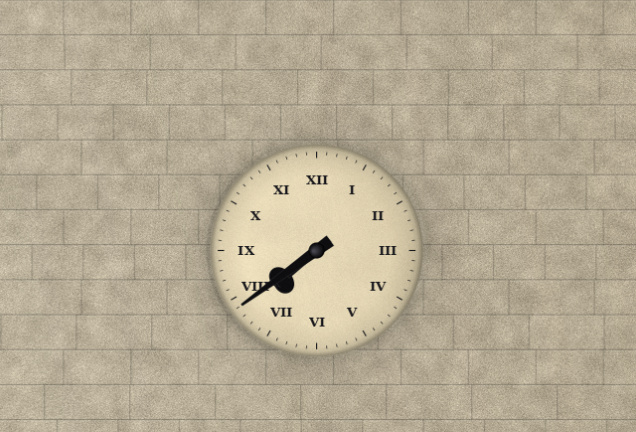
7:39
